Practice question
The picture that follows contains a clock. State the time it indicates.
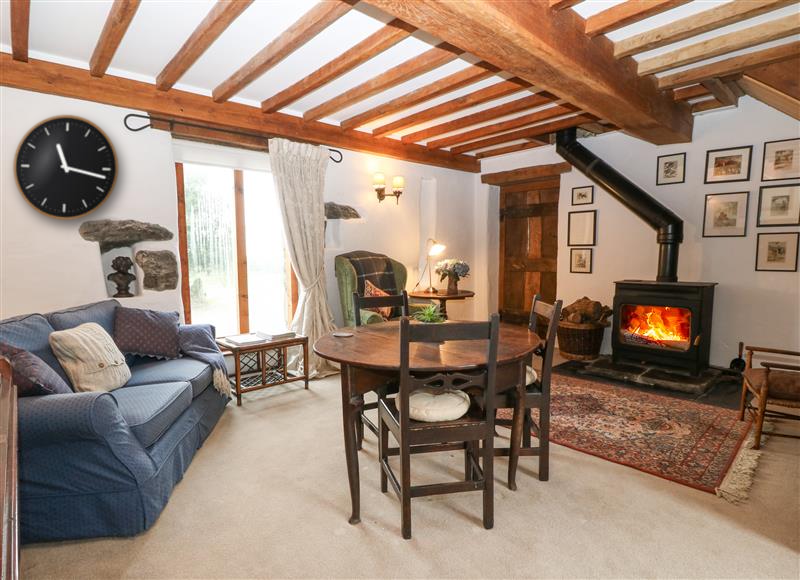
11:17
